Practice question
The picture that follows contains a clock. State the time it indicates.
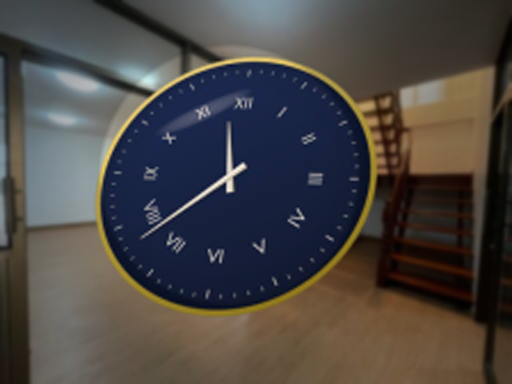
11:38
